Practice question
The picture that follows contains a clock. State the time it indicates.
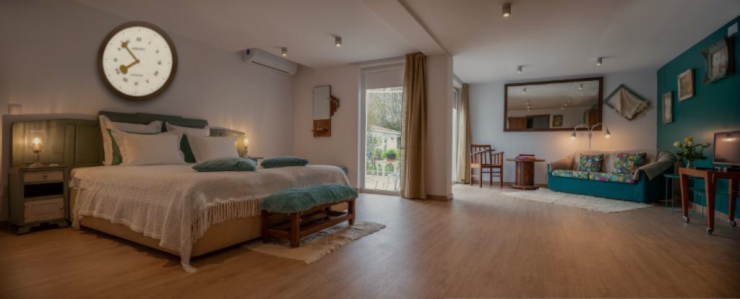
7:53
